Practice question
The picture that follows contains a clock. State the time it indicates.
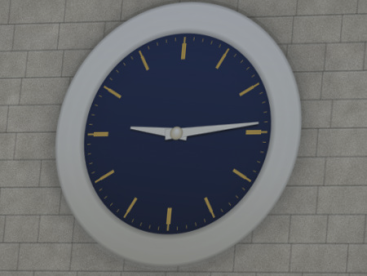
9:14
